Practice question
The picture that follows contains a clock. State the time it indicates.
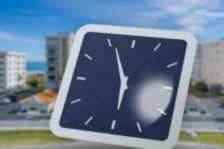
5:56
